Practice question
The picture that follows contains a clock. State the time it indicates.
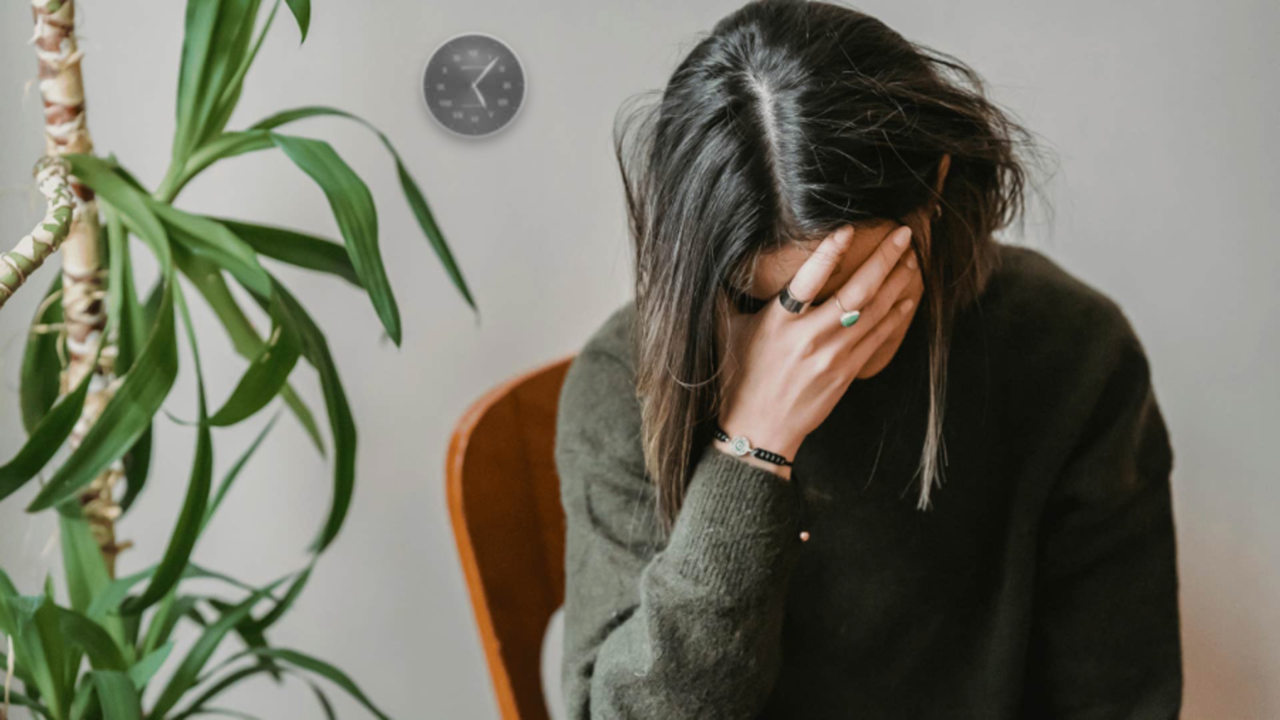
5:07
